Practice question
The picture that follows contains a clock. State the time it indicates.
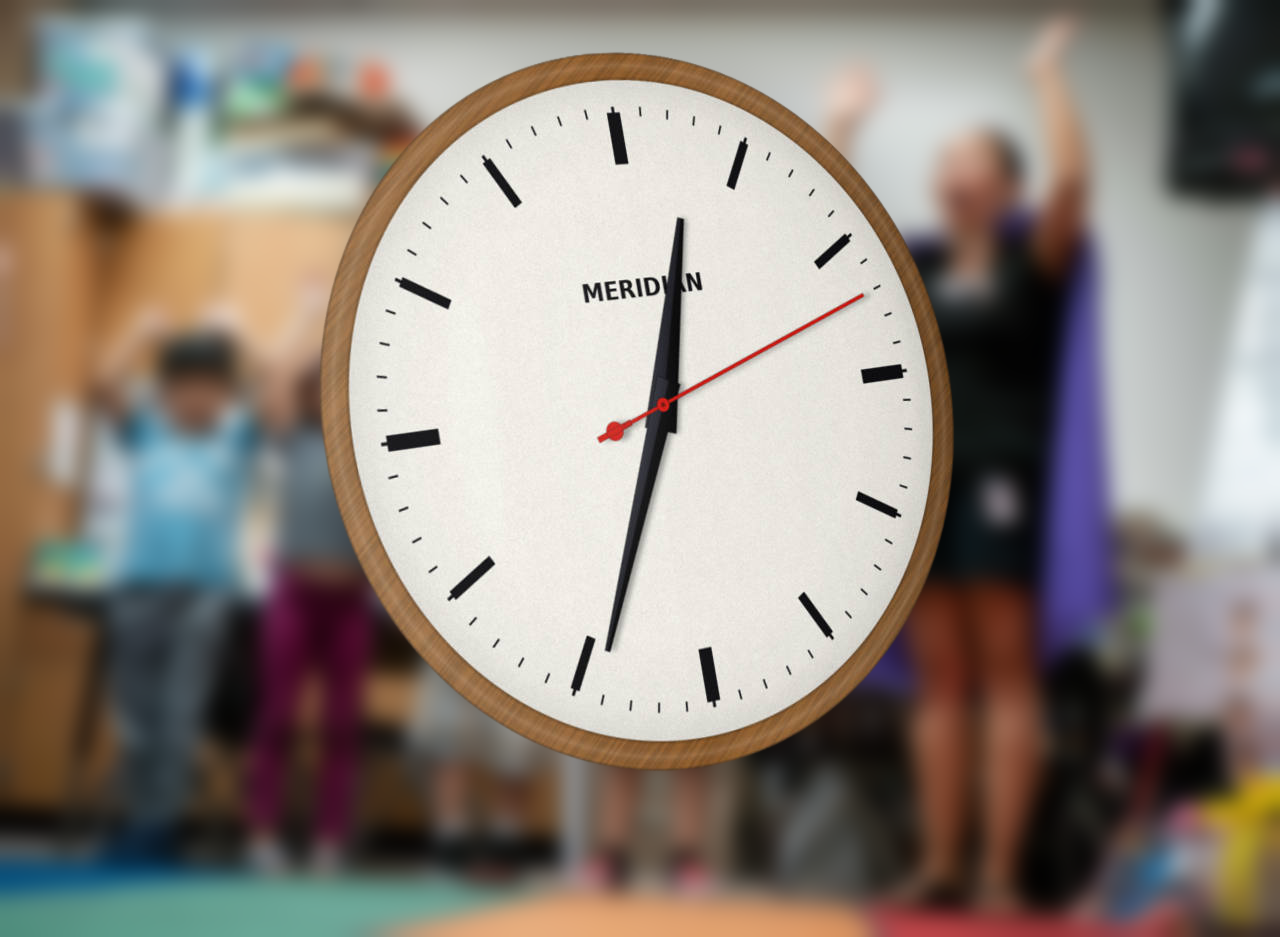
12:34:12
